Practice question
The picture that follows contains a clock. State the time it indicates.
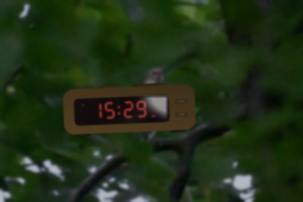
15:29
